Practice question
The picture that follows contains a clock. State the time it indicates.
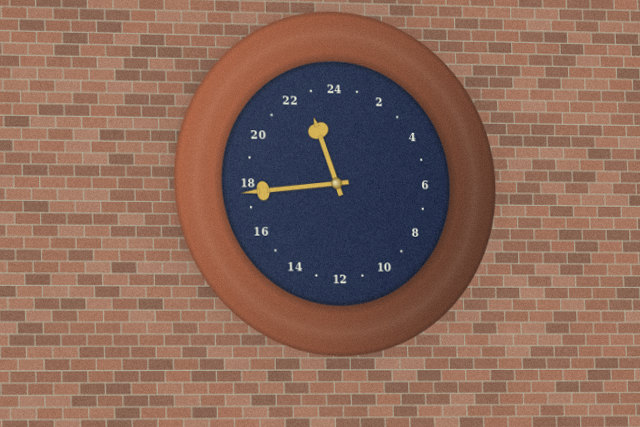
22:44
